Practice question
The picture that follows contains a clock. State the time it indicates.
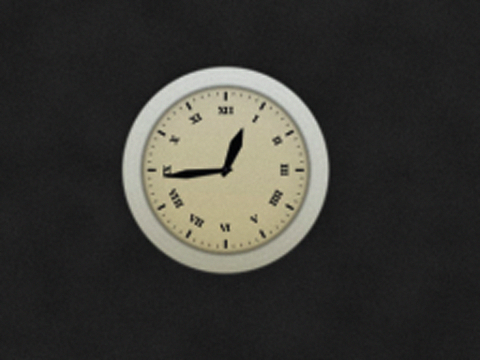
12:44
